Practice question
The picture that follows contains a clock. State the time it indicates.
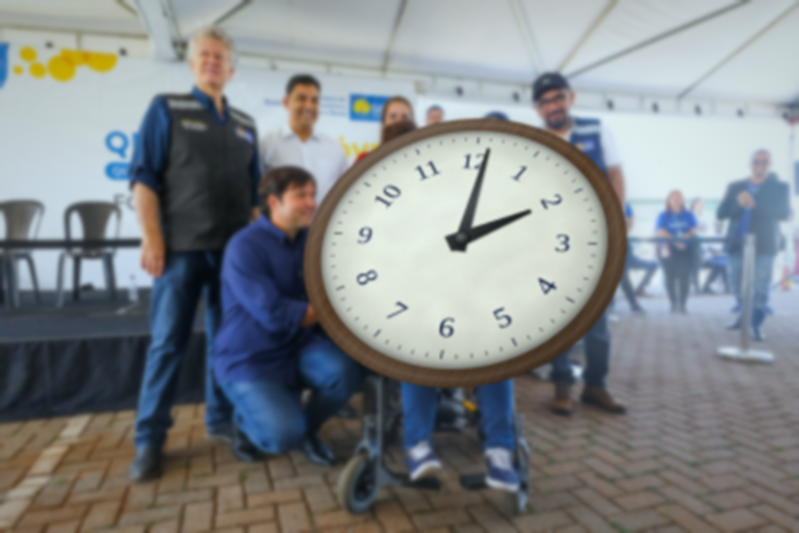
2:01
